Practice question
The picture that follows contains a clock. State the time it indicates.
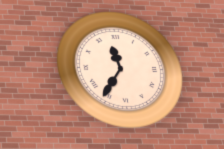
11:36
